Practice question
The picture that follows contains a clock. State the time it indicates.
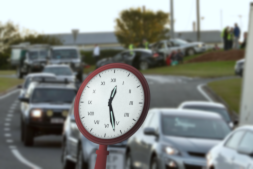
12:27
